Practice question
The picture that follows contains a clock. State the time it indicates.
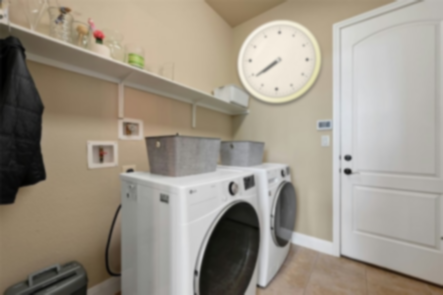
7:39
